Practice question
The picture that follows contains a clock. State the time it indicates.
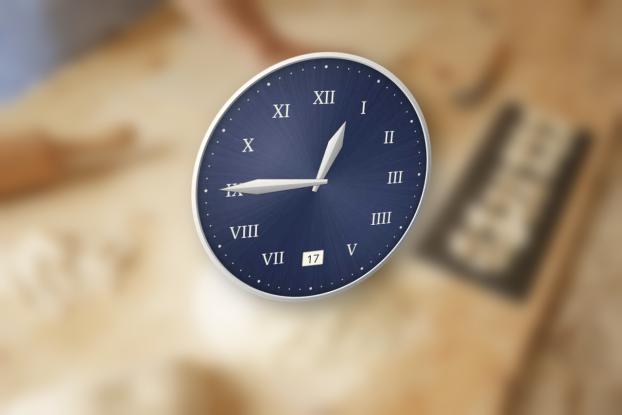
12:45
